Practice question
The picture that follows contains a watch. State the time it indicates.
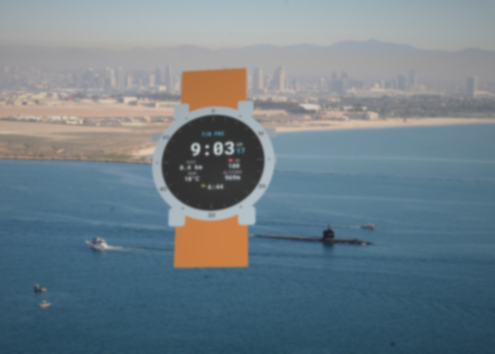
9:03
